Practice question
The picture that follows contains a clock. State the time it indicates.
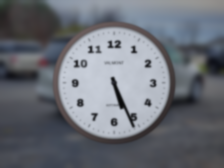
5:26
